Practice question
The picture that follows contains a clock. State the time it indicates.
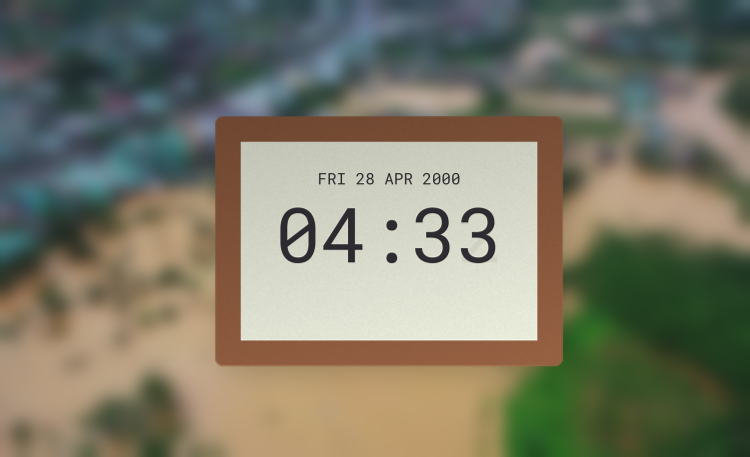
4:33
